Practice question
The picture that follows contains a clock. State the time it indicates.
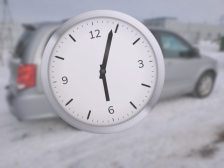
6:04
